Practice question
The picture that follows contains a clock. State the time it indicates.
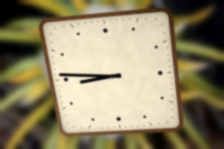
8:46
